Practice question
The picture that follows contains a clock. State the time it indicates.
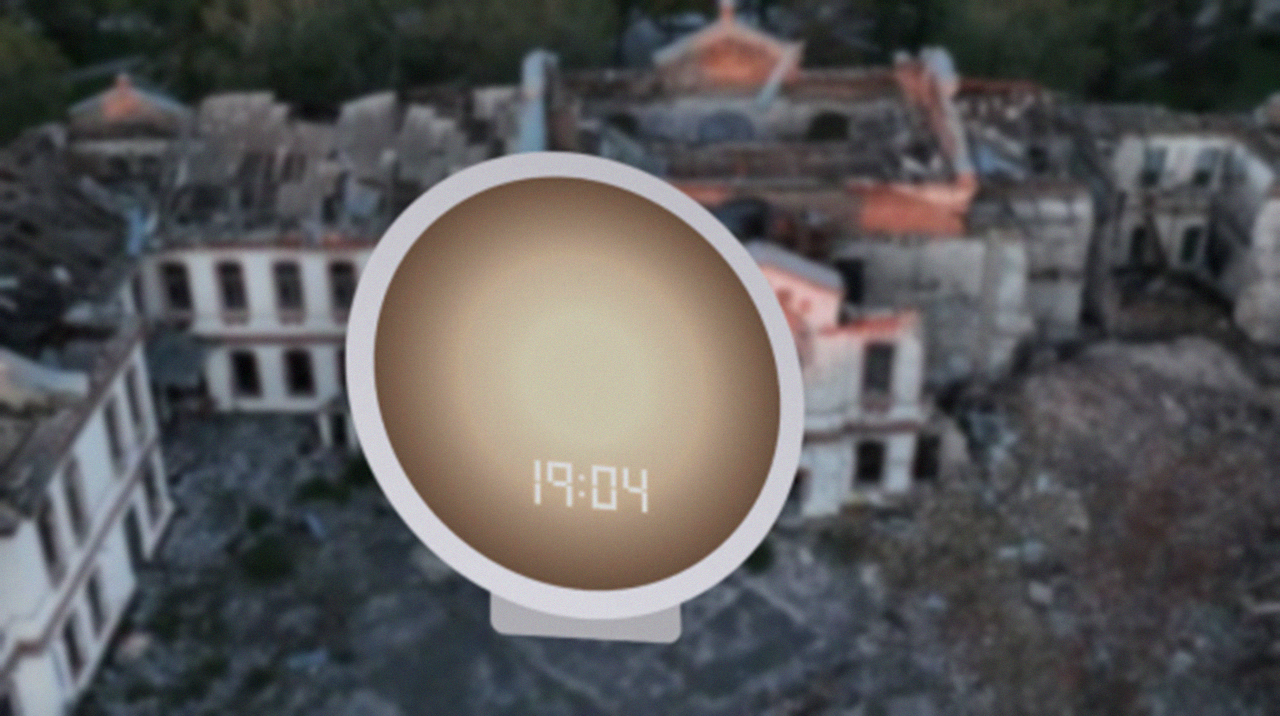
19:04
